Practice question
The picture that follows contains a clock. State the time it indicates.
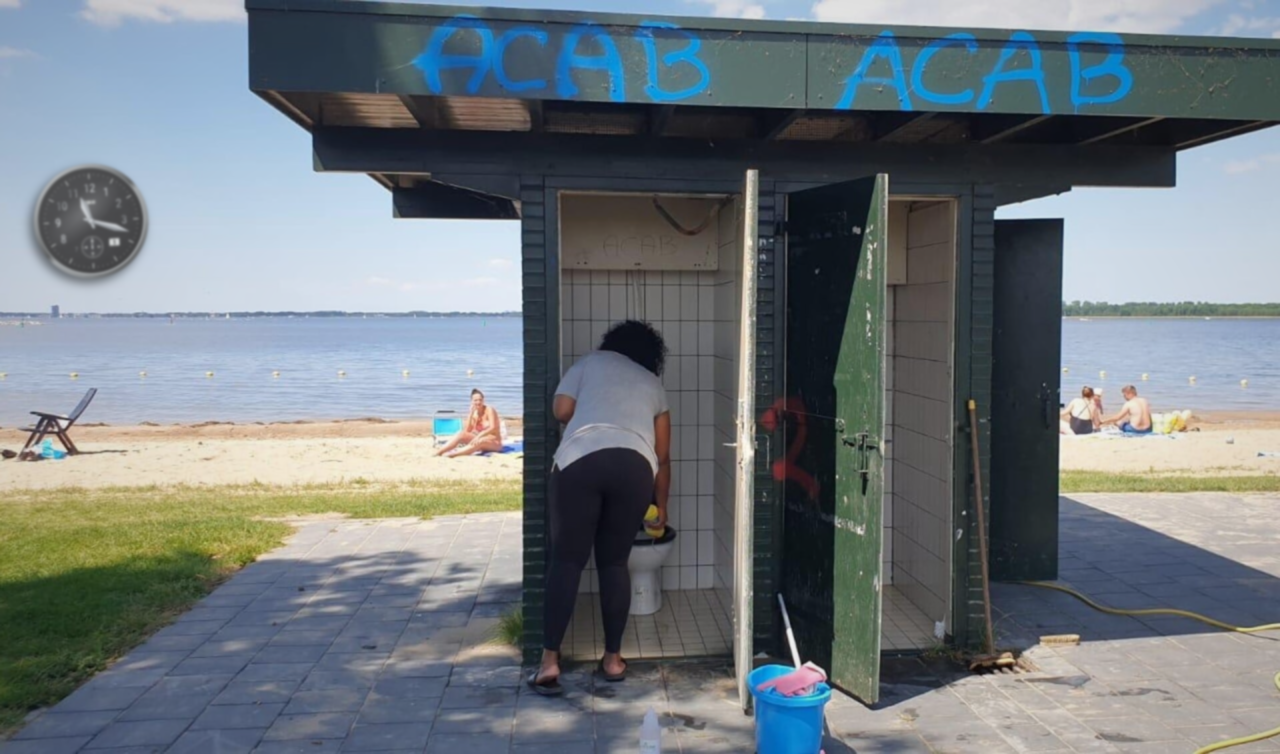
11:18
